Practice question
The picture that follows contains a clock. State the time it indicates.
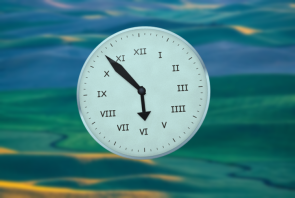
5:53
